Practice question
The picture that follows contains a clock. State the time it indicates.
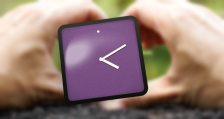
4:11
